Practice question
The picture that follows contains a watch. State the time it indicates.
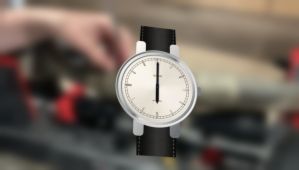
6:00
